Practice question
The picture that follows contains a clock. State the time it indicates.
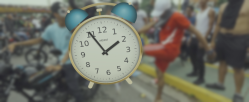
1:55
